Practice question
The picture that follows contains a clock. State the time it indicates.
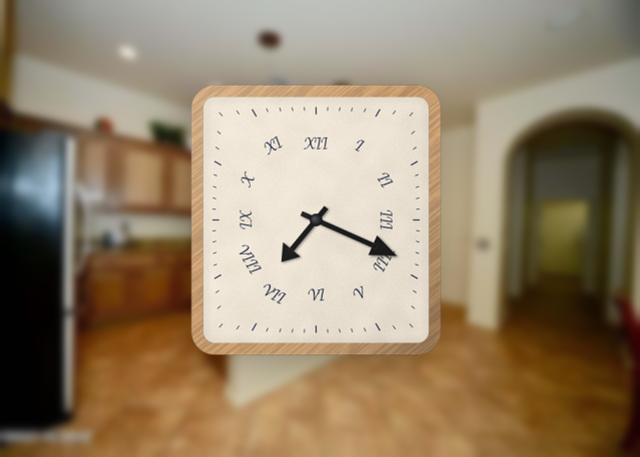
7:19
